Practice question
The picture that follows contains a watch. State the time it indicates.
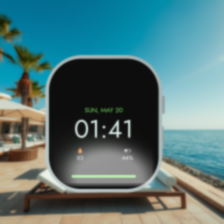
1:41
